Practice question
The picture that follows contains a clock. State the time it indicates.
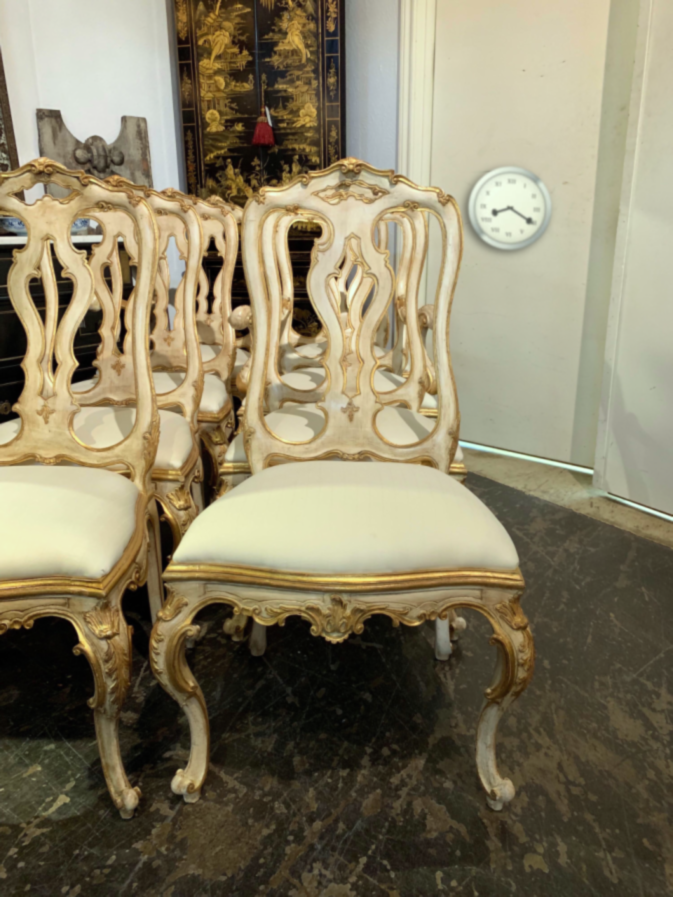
8:20
